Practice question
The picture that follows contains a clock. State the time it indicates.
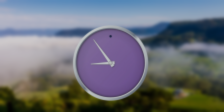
8:54
